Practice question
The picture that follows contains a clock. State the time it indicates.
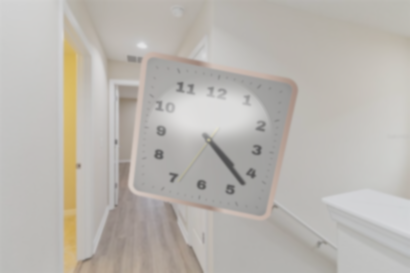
4:22:34
